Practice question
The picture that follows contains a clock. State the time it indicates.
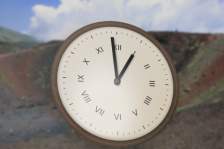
12:59
